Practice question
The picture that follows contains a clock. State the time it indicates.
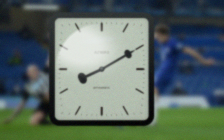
8:10
